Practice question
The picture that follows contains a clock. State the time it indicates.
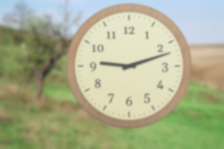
9:12
